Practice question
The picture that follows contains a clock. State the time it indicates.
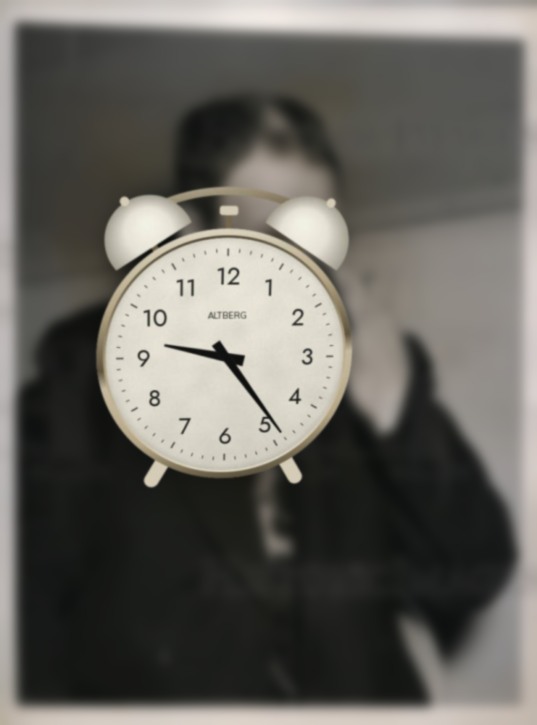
9:24
